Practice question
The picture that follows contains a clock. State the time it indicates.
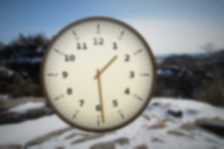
1:29
